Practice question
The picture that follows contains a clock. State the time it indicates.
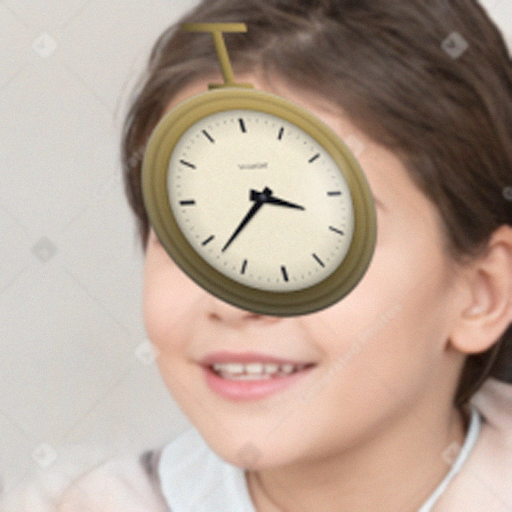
3:38
